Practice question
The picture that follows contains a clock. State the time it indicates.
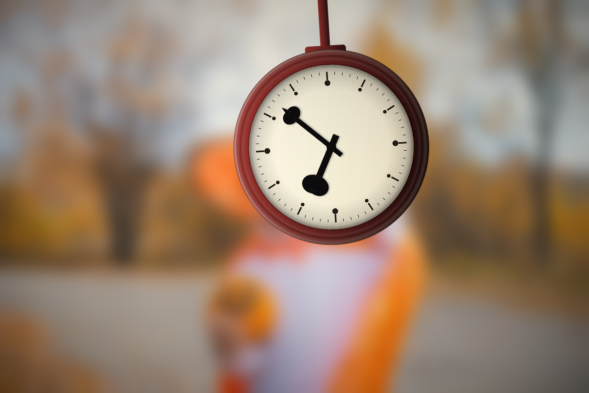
6:52
